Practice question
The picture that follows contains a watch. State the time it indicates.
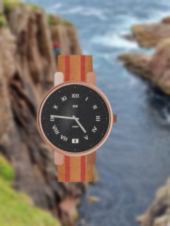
4:46
